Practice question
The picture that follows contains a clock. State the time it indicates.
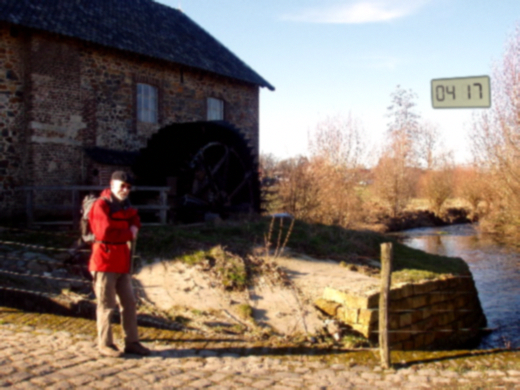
4:17
